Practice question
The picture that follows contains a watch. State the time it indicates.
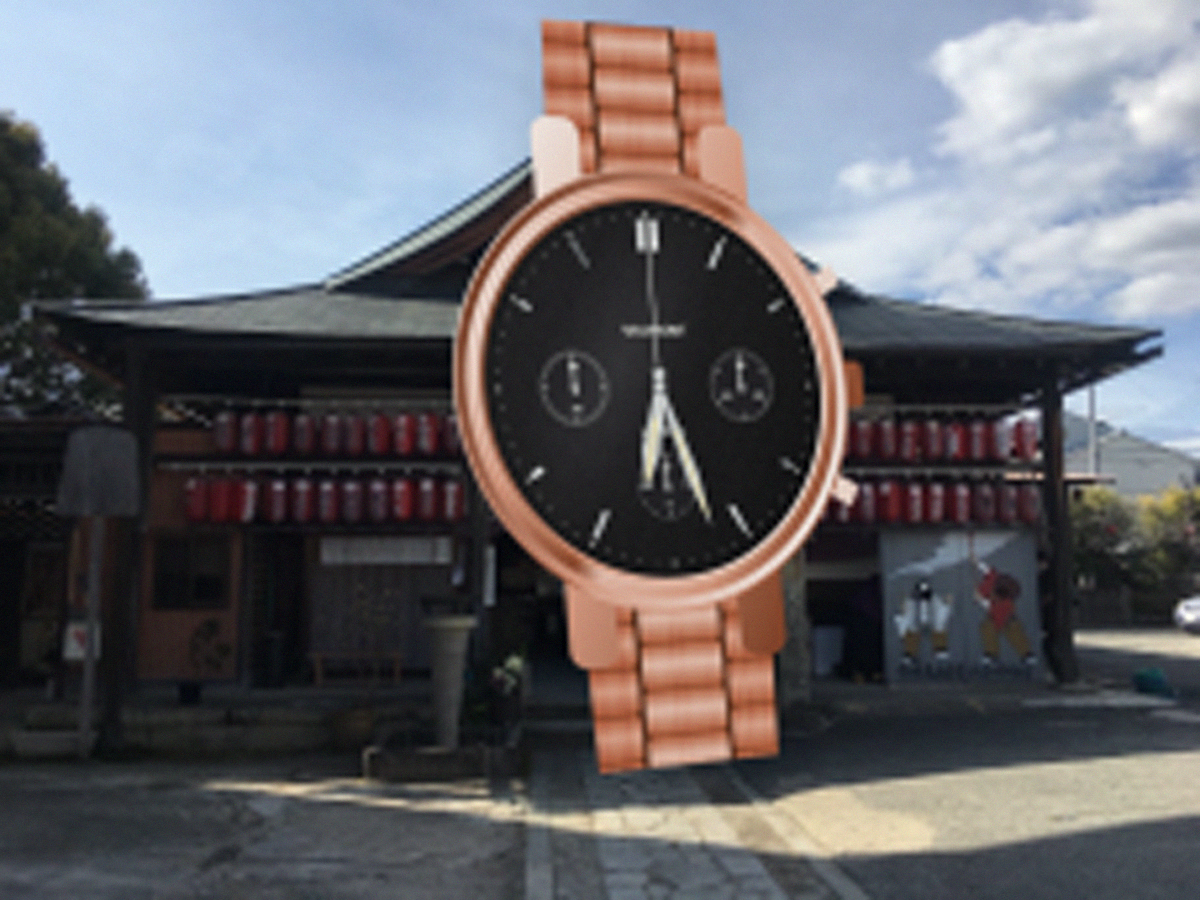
6:27
